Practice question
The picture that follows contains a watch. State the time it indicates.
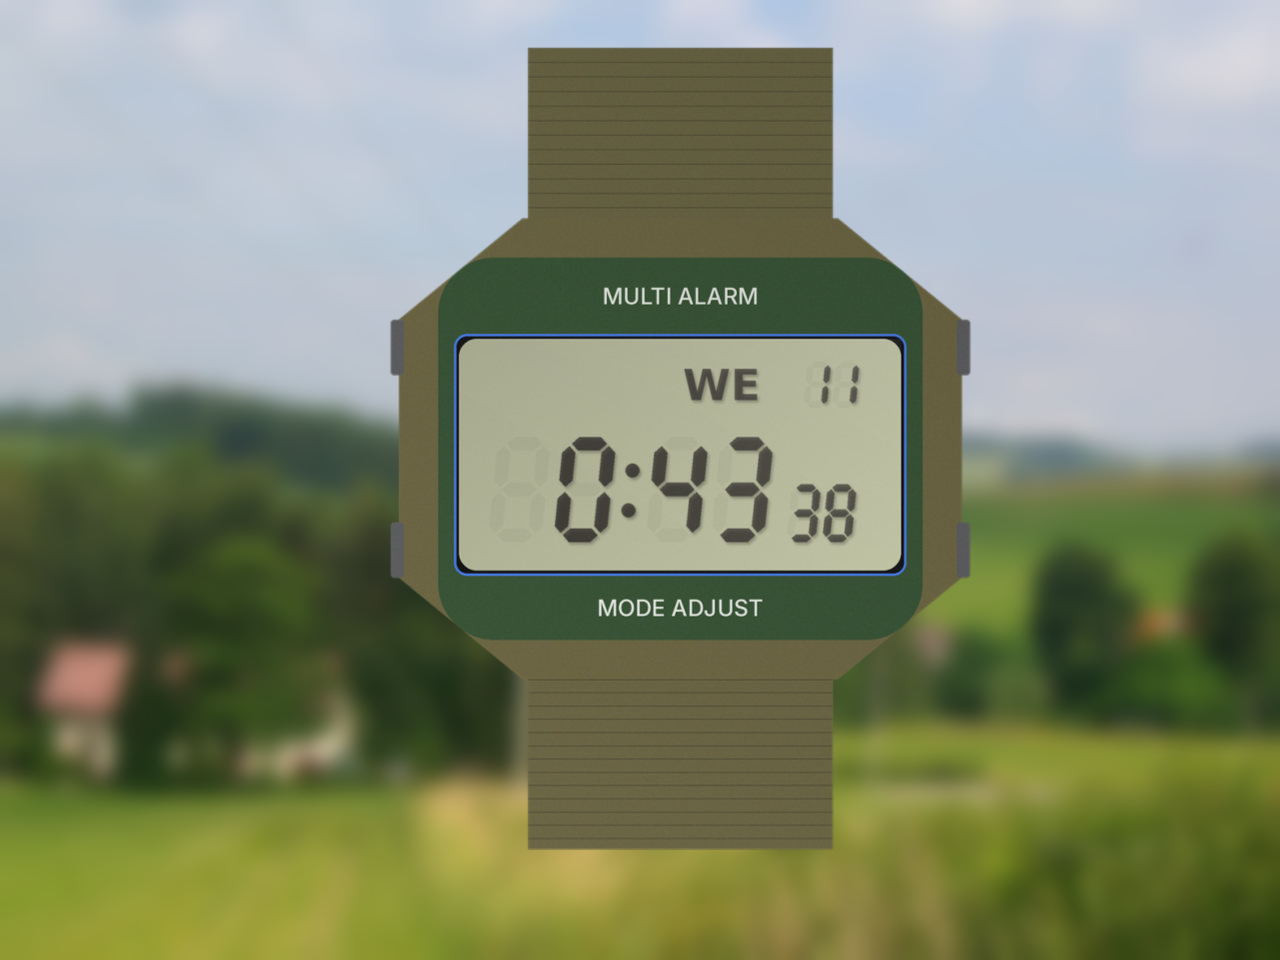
0:43:38
